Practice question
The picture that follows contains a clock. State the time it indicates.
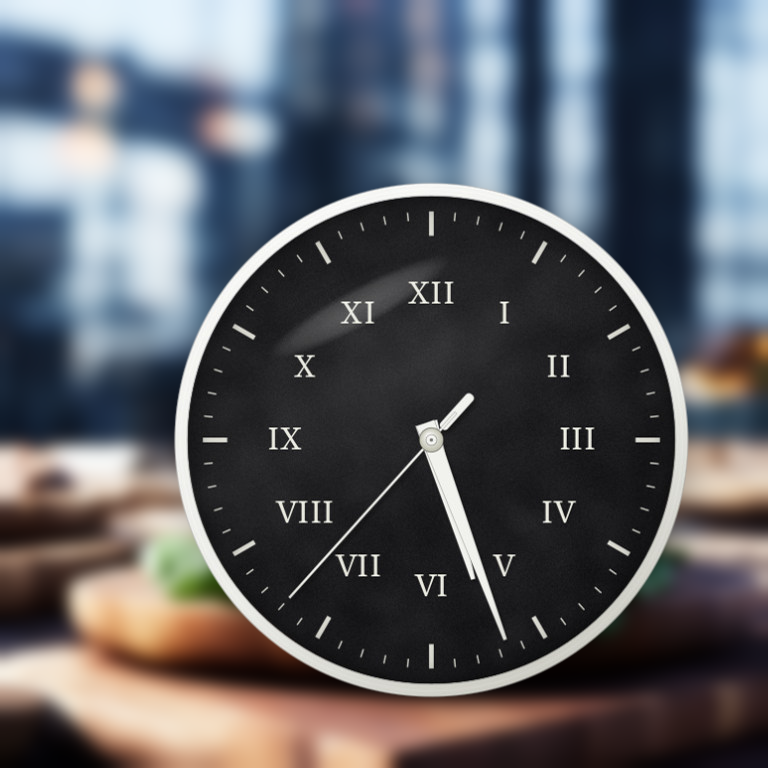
5:26:37
